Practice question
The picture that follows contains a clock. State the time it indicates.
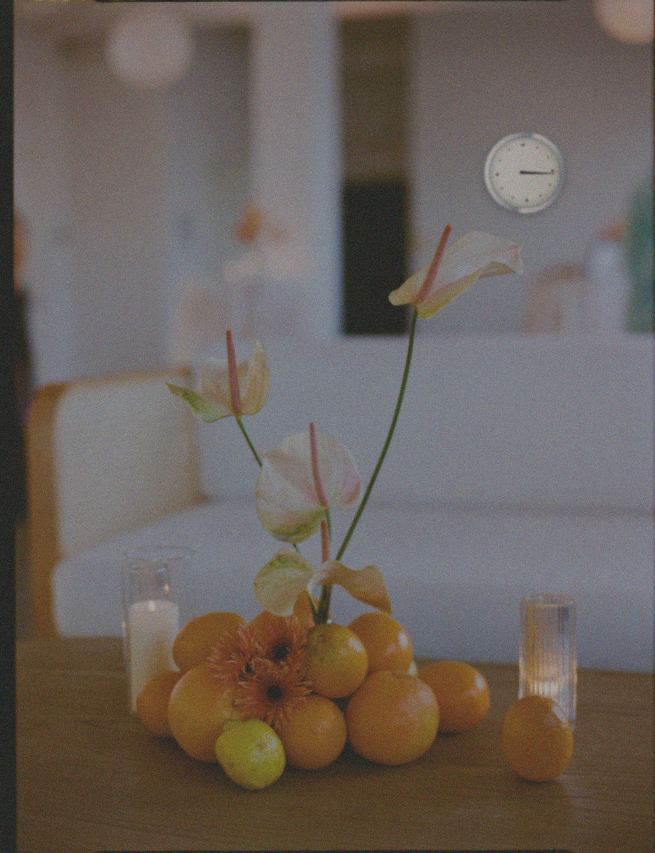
3:16
